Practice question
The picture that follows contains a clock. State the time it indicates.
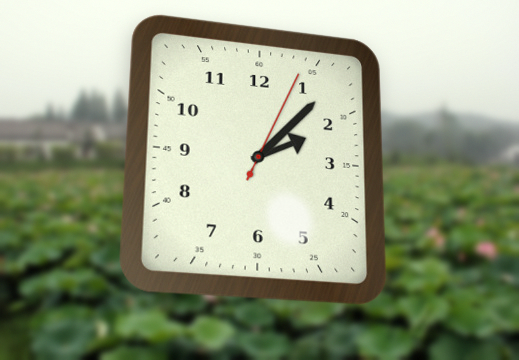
2:07:04
